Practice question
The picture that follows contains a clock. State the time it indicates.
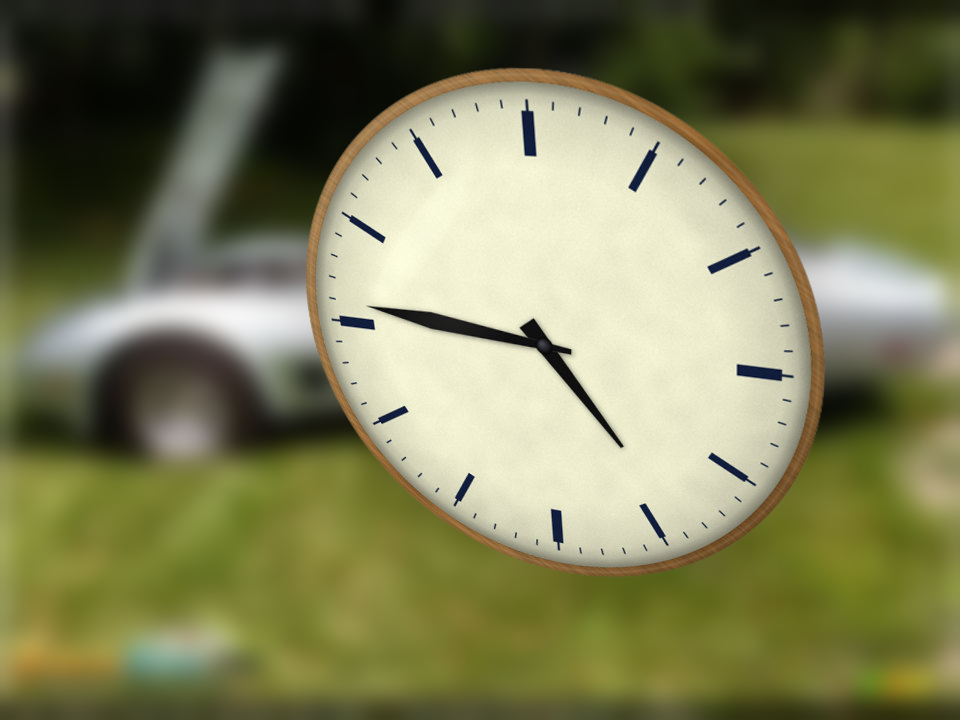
4:46
